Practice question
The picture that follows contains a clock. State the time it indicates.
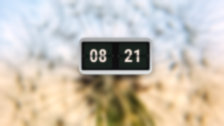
8:21
